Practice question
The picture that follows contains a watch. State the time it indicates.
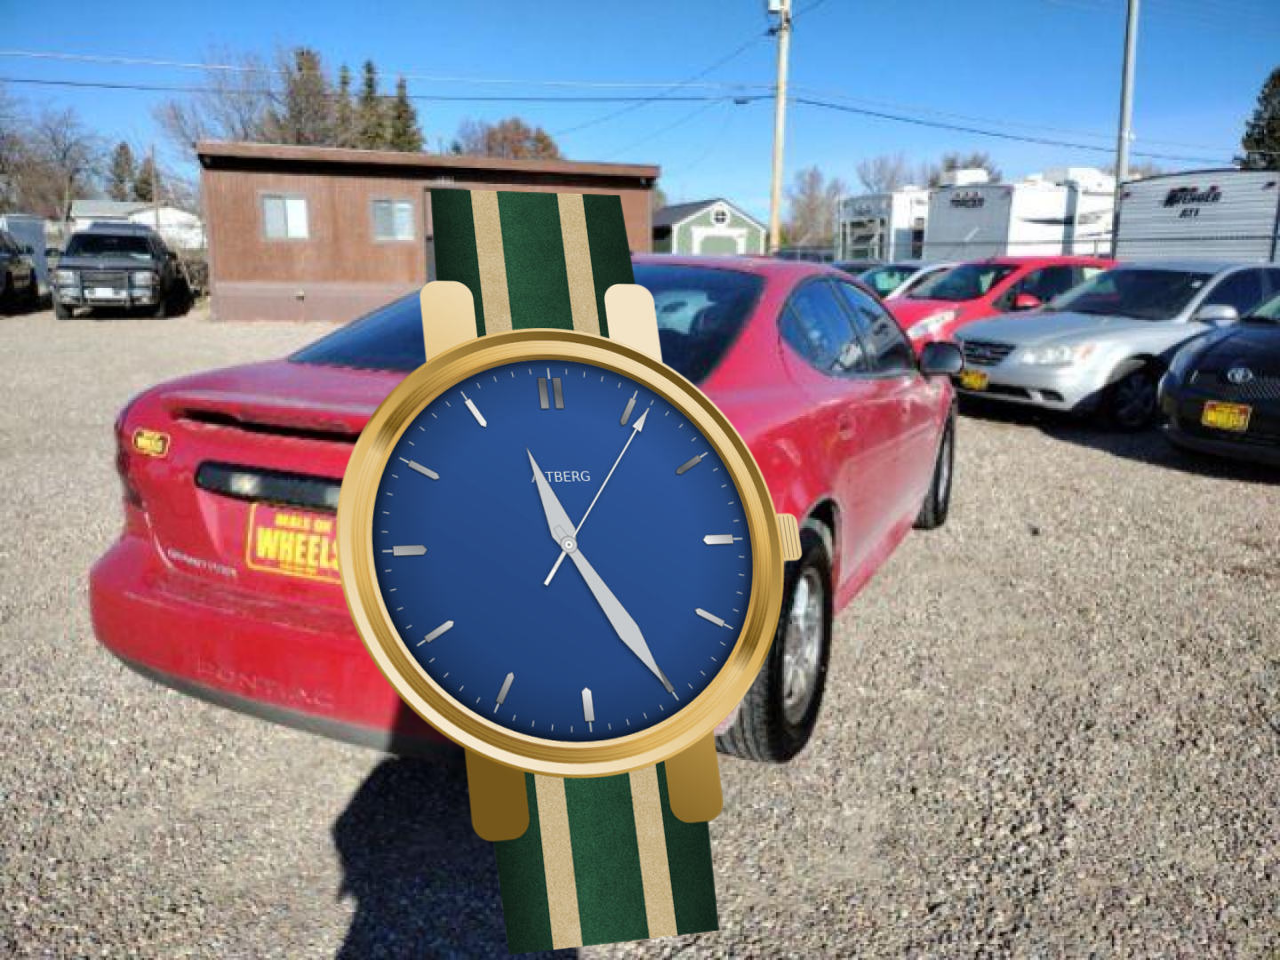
11:25:06
